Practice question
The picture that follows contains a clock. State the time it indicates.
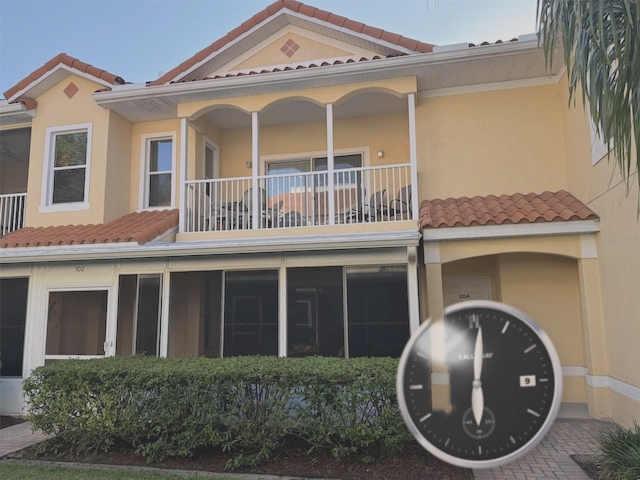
6:01
